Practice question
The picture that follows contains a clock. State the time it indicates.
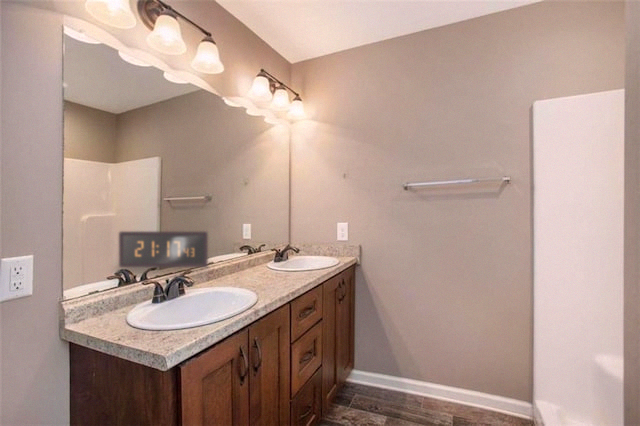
21:17
